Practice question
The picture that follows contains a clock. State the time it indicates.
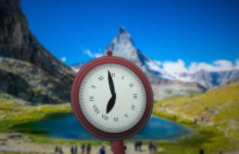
6:59
